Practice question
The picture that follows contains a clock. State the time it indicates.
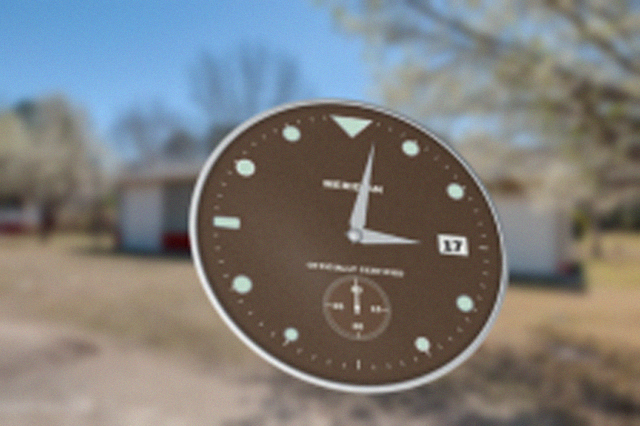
3:02
